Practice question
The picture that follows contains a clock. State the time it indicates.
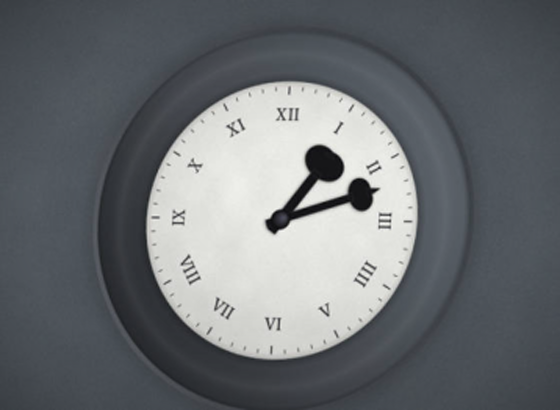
1:12
